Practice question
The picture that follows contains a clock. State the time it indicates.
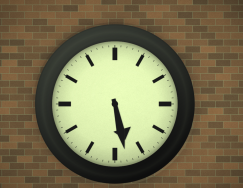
5:28
